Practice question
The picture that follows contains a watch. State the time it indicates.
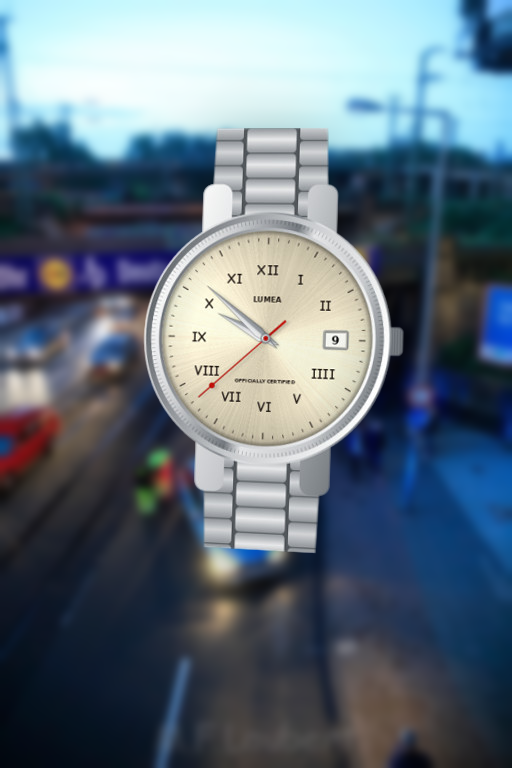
9:51:38
